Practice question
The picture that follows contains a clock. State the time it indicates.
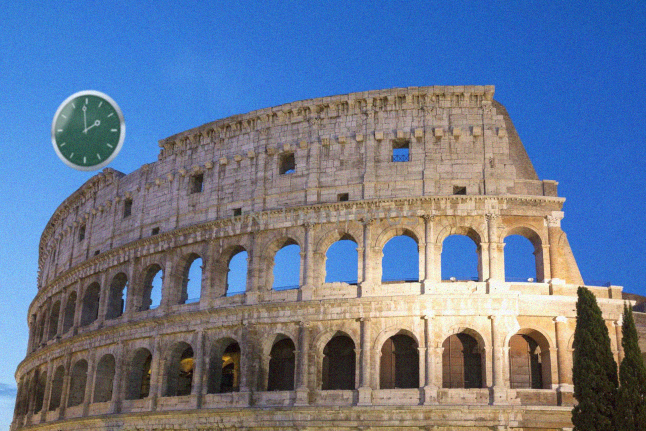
1:59
